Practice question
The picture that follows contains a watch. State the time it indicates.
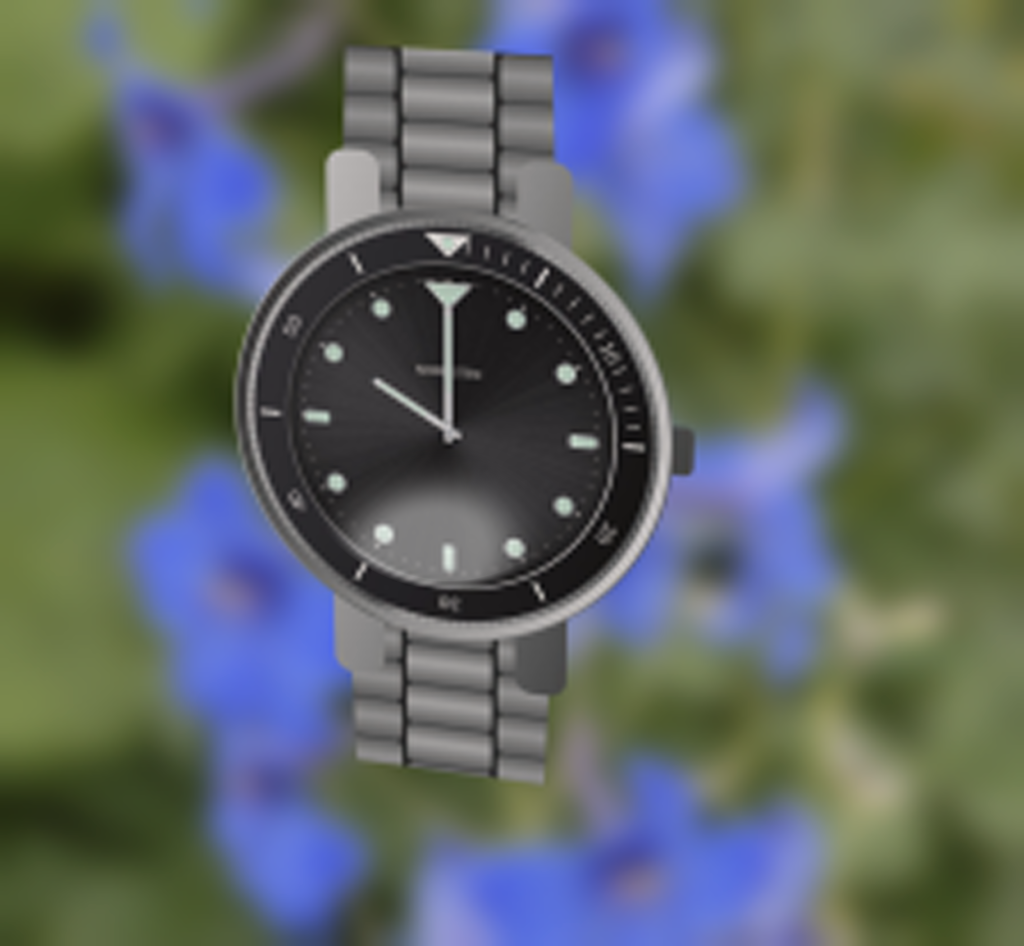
10:00
